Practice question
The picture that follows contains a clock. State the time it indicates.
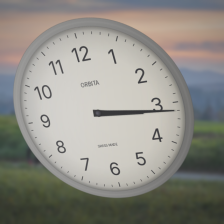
3:16
